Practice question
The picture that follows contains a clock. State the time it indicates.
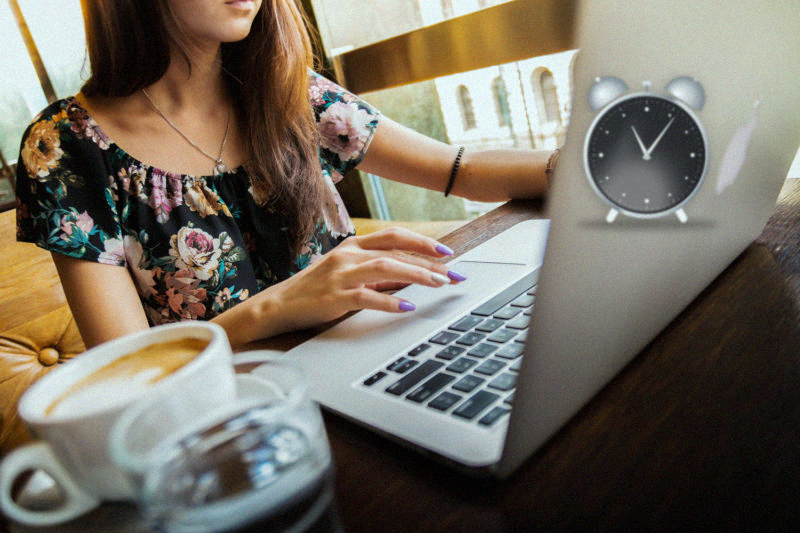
11:06
